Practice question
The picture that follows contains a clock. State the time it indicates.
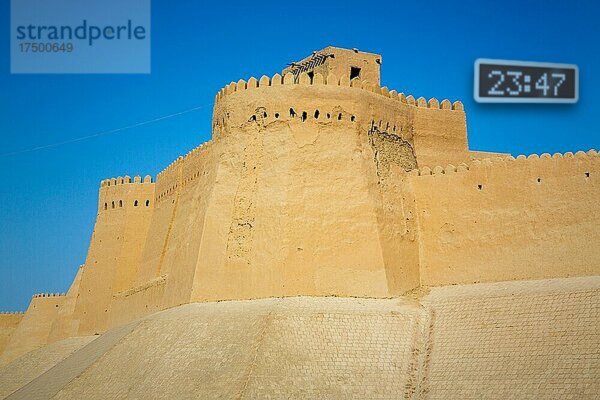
23:47
